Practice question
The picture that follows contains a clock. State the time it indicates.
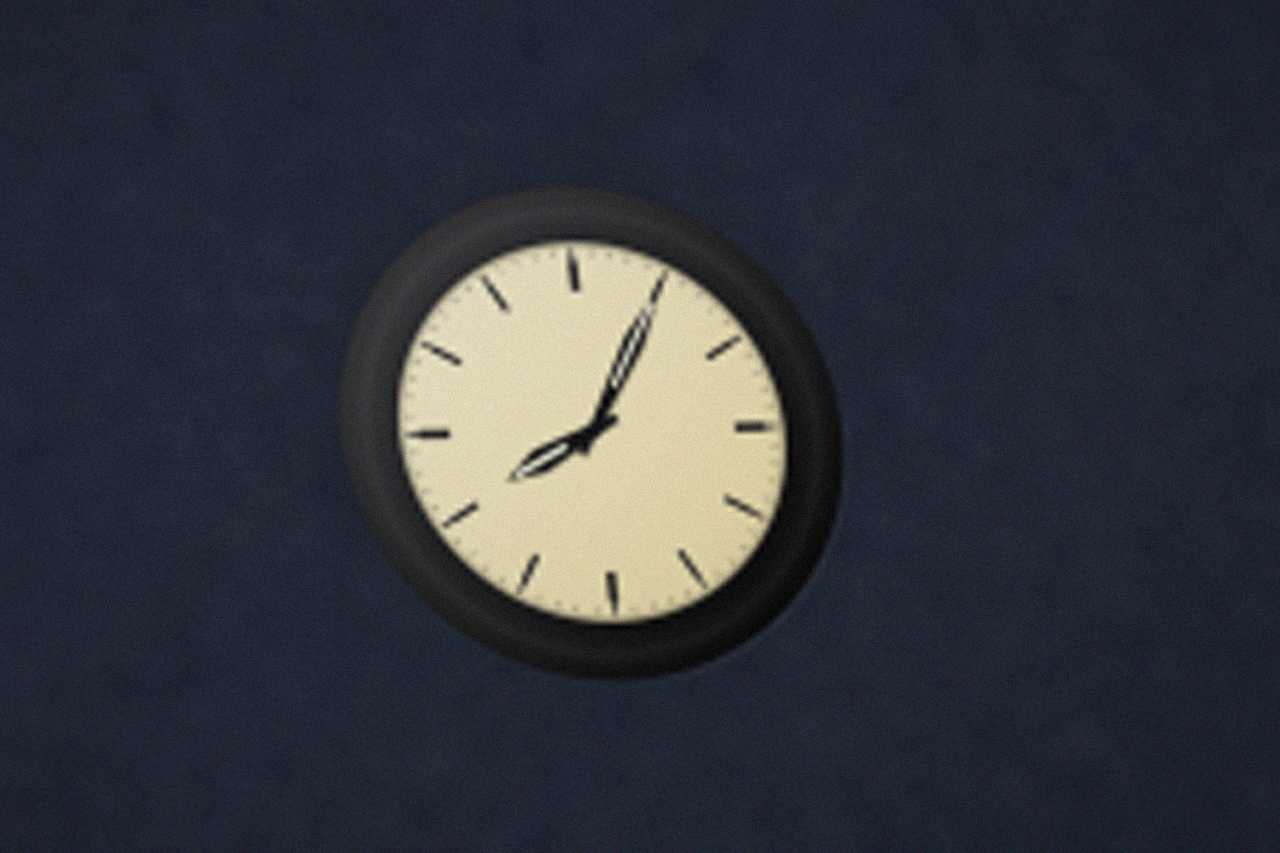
8:05
